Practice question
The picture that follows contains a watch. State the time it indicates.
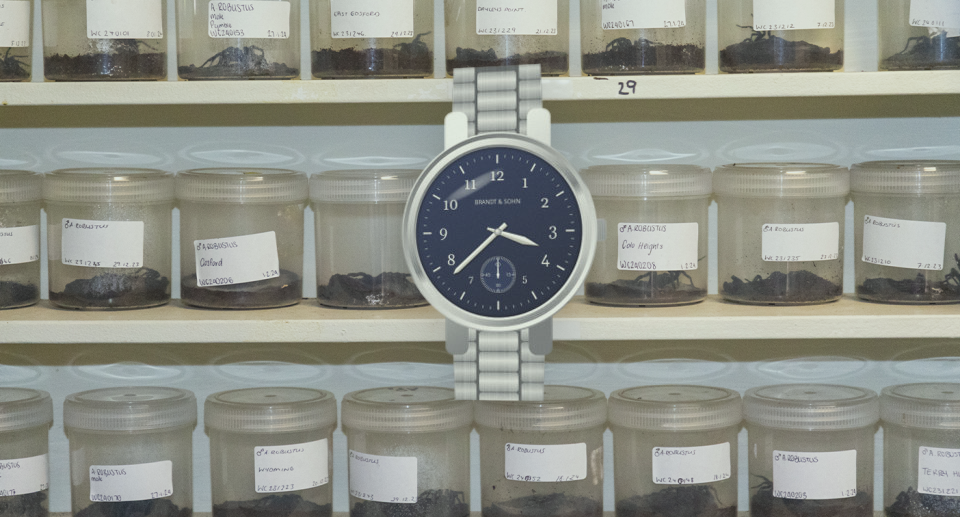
3:38
